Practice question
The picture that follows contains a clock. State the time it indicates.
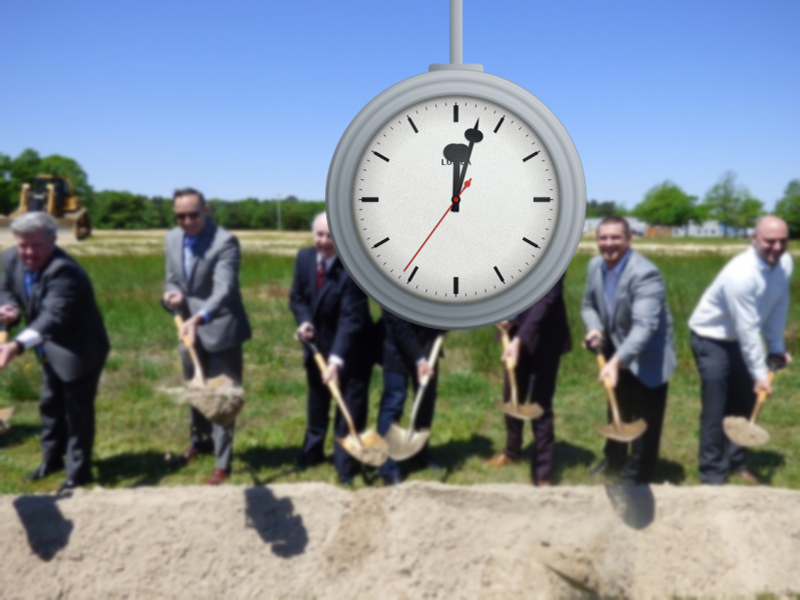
12:02:36
